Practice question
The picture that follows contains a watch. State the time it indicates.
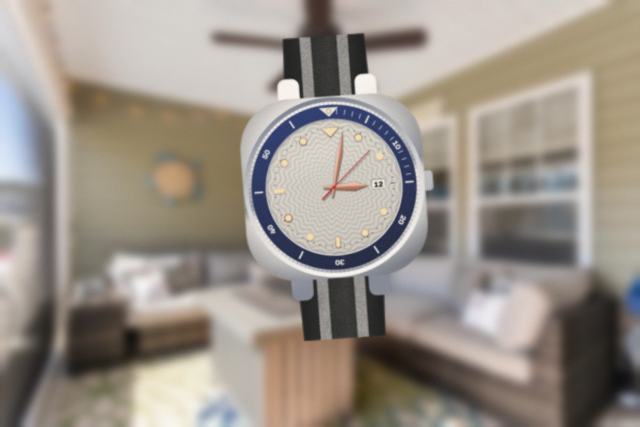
3:02:08
